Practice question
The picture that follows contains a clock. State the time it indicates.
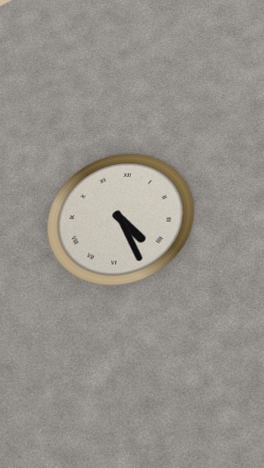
4:25
